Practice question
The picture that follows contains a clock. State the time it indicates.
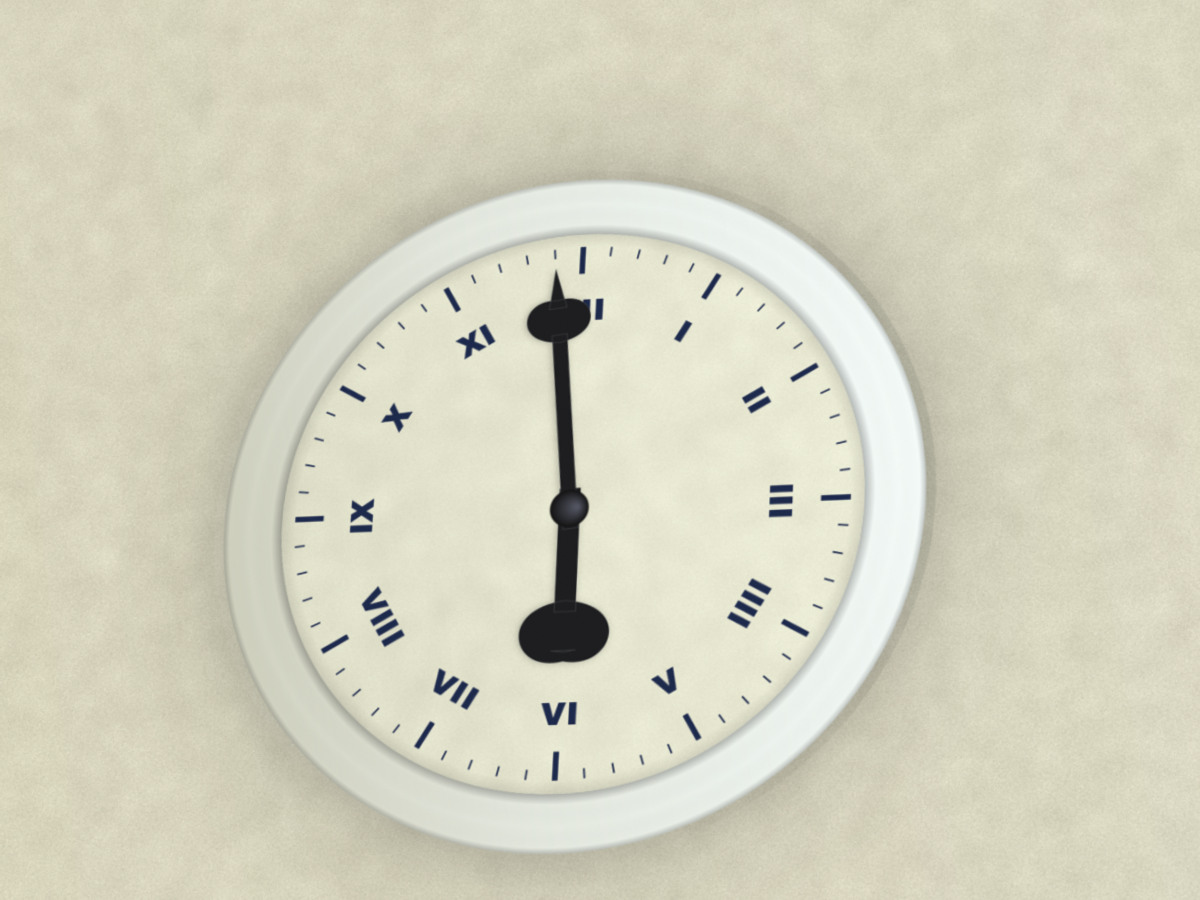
5:59
